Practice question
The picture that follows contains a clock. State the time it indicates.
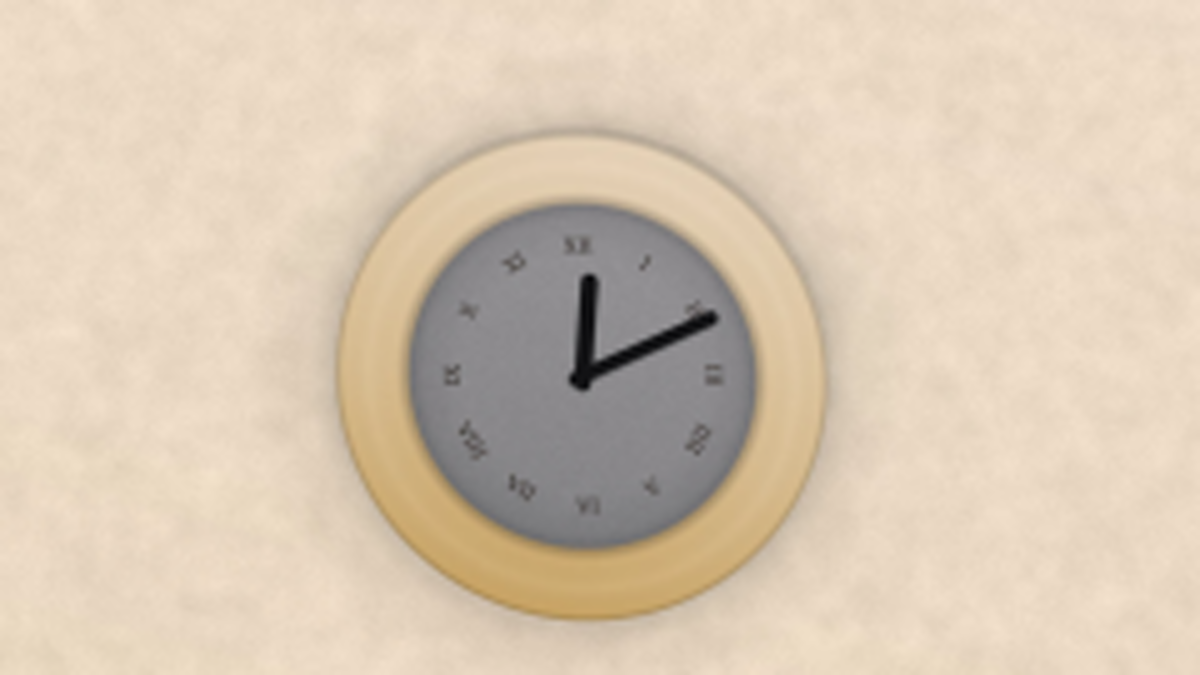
12:11
